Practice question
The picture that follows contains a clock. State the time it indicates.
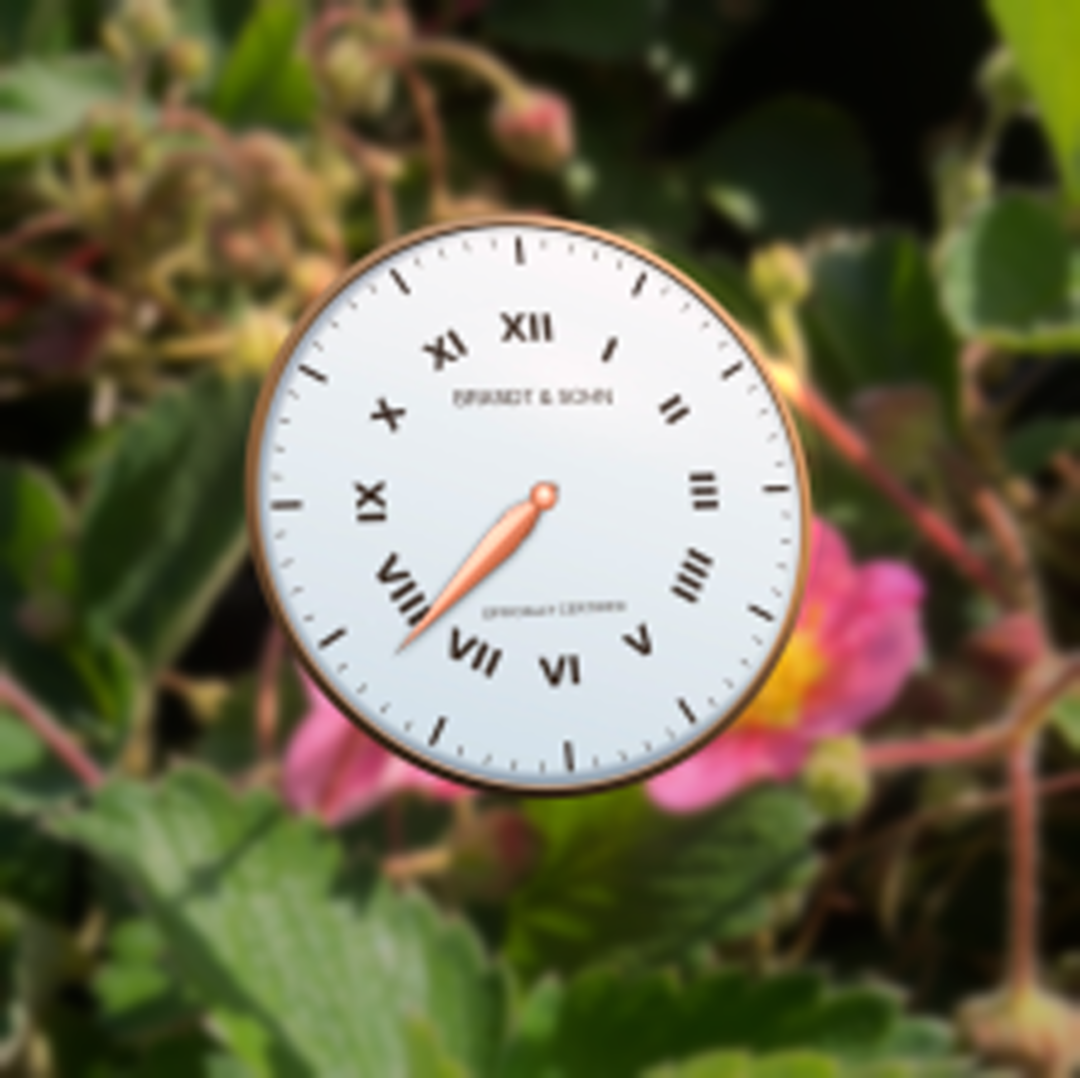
7:38
